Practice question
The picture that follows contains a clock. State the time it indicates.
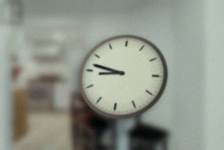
8:47
